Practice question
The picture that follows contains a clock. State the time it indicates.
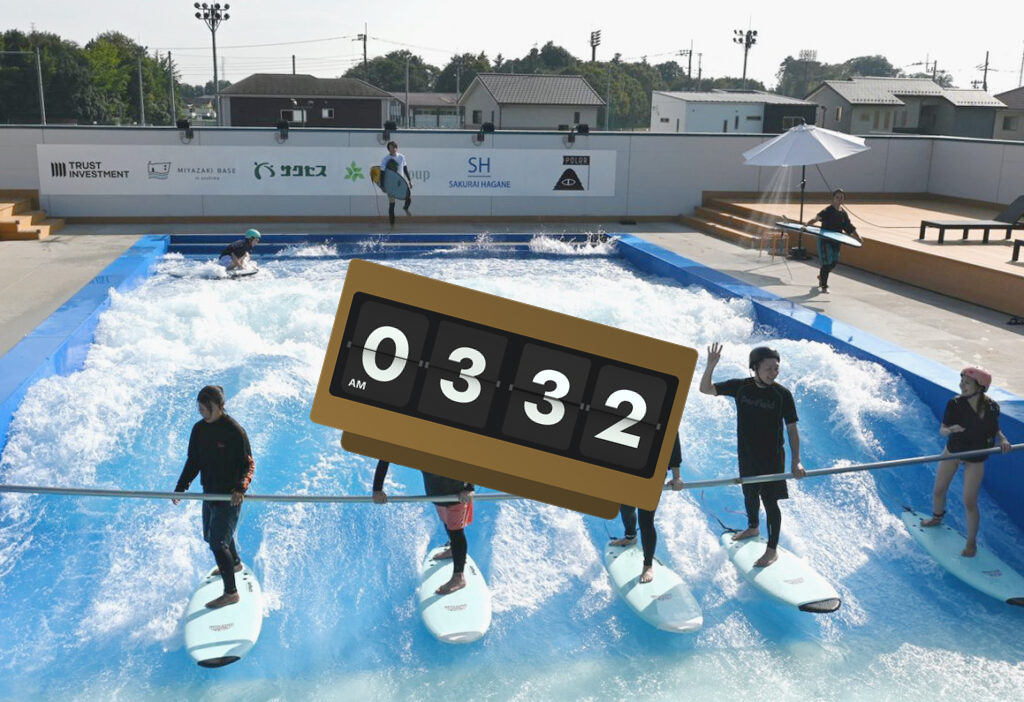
3:32
